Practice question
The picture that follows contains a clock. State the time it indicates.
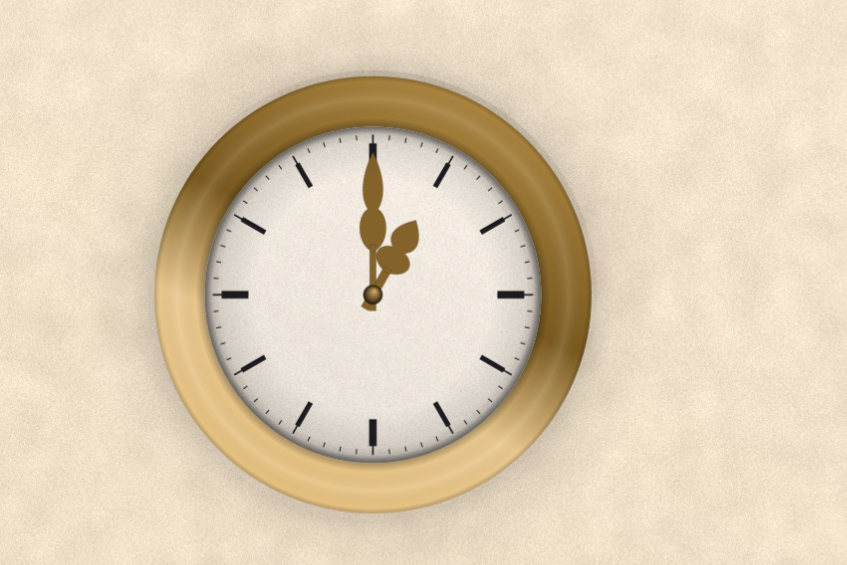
1:00
